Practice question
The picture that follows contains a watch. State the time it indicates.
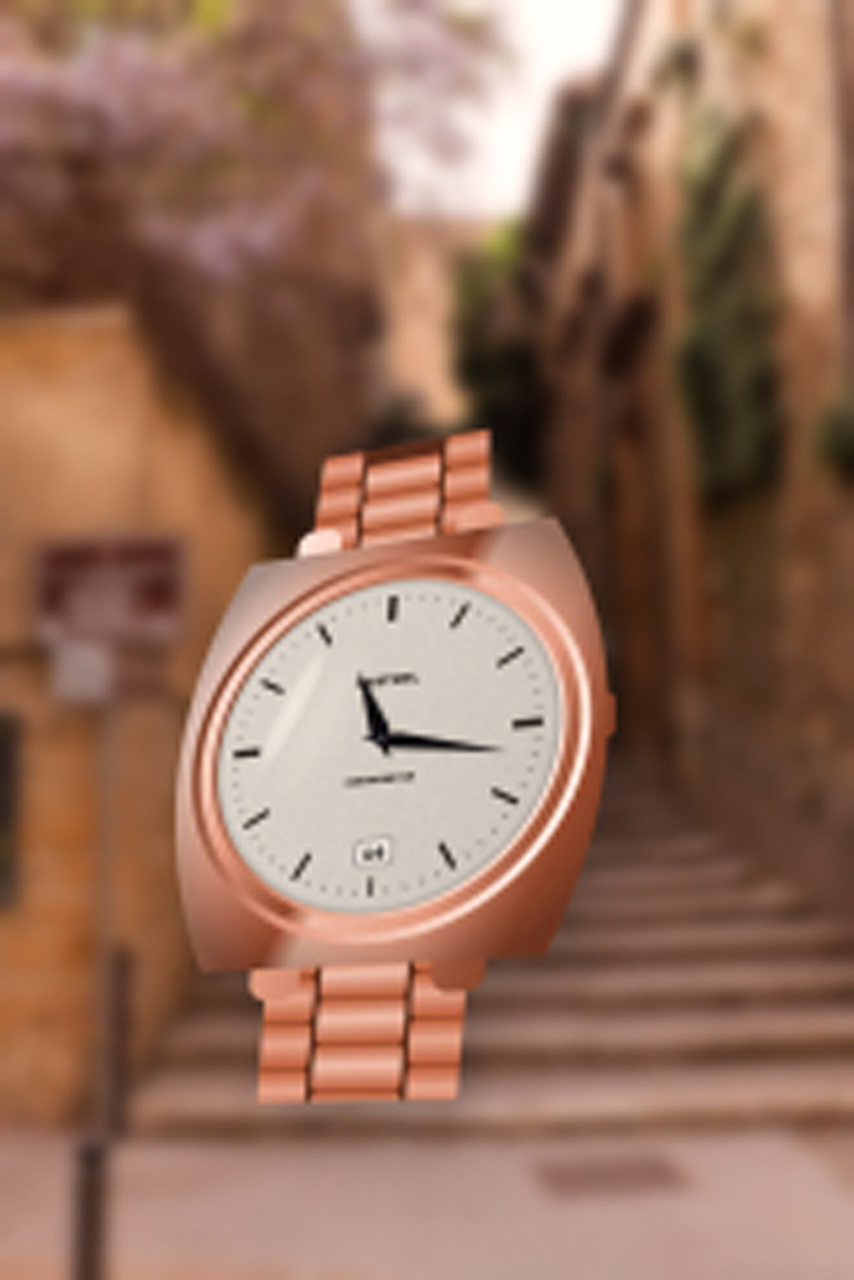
11:17
